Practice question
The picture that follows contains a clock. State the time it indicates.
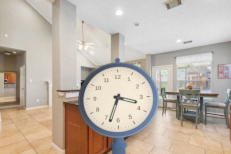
3:33
